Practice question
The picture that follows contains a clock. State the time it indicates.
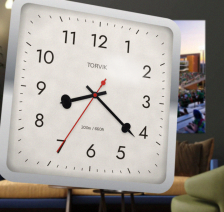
8:21:35
